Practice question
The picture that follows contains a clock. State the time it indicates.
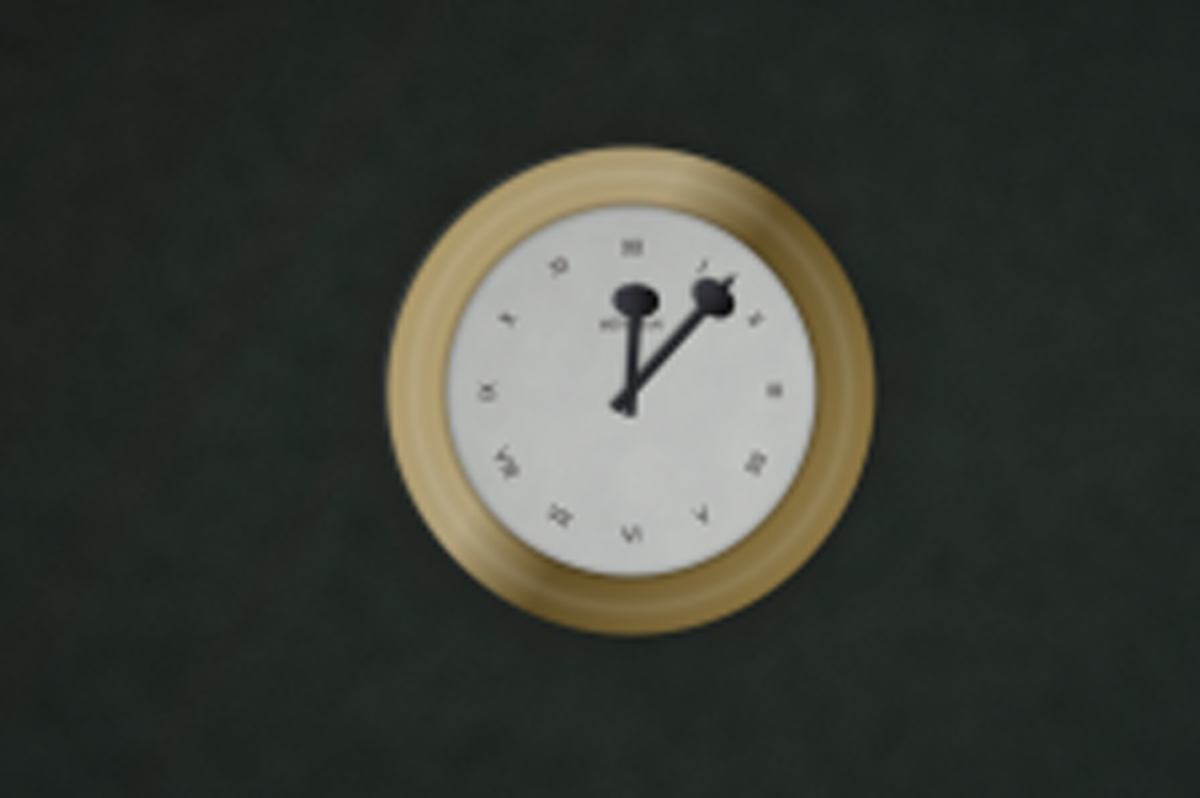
12:07
